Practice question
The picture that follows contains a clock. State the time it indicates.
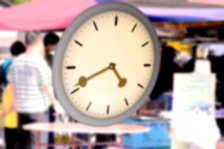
4:41
